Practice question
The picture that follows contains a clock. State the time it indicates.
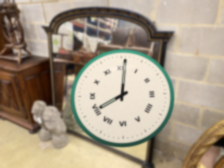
8:01
